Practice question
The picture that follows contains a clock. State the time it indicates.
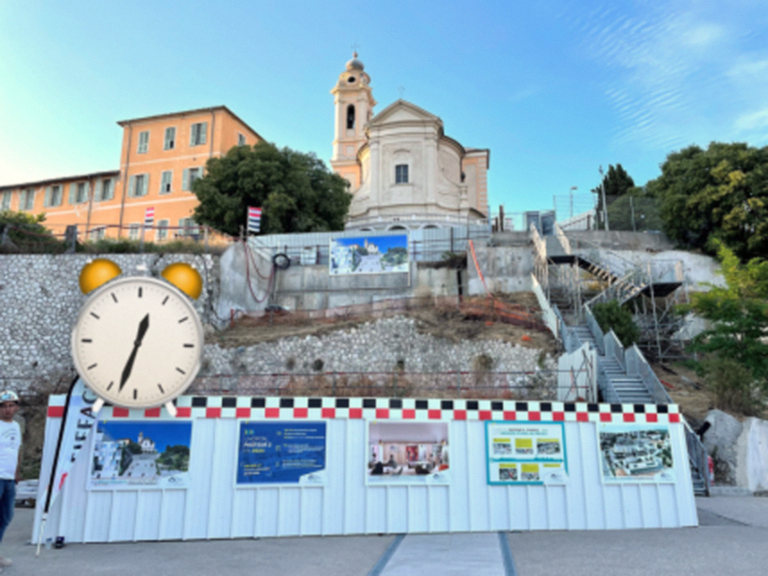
12:33
